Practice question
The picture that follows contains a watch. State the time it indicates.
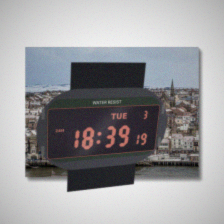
18:39:19
